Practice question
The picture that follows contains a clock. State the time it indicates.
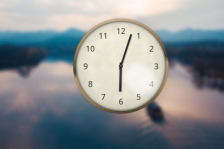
6:03
